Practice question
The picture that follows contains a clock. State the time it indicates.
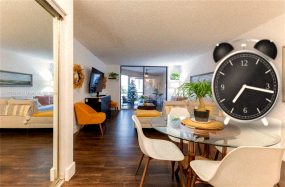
7:17
